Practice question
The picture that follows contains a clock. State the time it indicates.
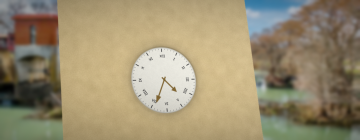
4:34
